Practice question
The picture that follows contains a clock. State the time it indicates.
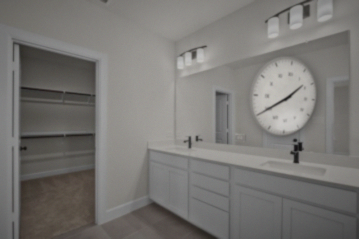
1:40
